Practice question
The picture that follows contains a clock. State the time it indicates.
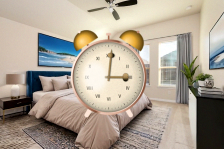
3:01
